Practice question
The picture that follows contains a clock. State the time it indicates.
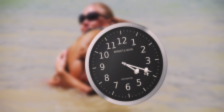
4:19
